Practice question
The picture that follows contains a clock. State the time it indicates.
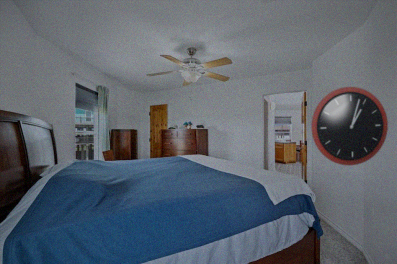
1:03
